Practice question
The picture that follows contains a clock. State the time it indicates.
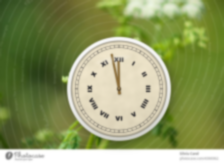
11:58
